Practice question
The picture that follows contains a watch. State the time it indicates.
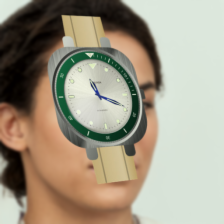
11:19
